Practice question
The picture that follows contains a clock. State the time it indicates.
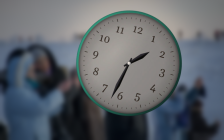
1:32
